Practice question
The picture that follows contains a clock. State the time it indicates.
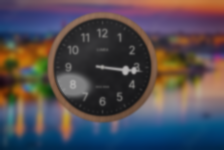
3:16
